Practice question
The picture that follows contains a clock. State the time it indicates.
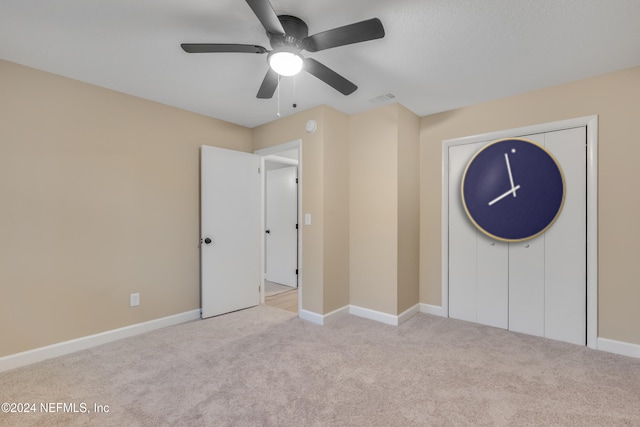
7:58
